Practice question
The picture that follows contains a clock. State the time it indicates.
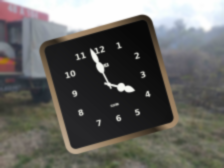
3:58
